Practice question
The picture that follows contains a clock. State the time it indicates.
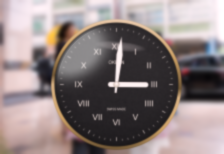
3:01
